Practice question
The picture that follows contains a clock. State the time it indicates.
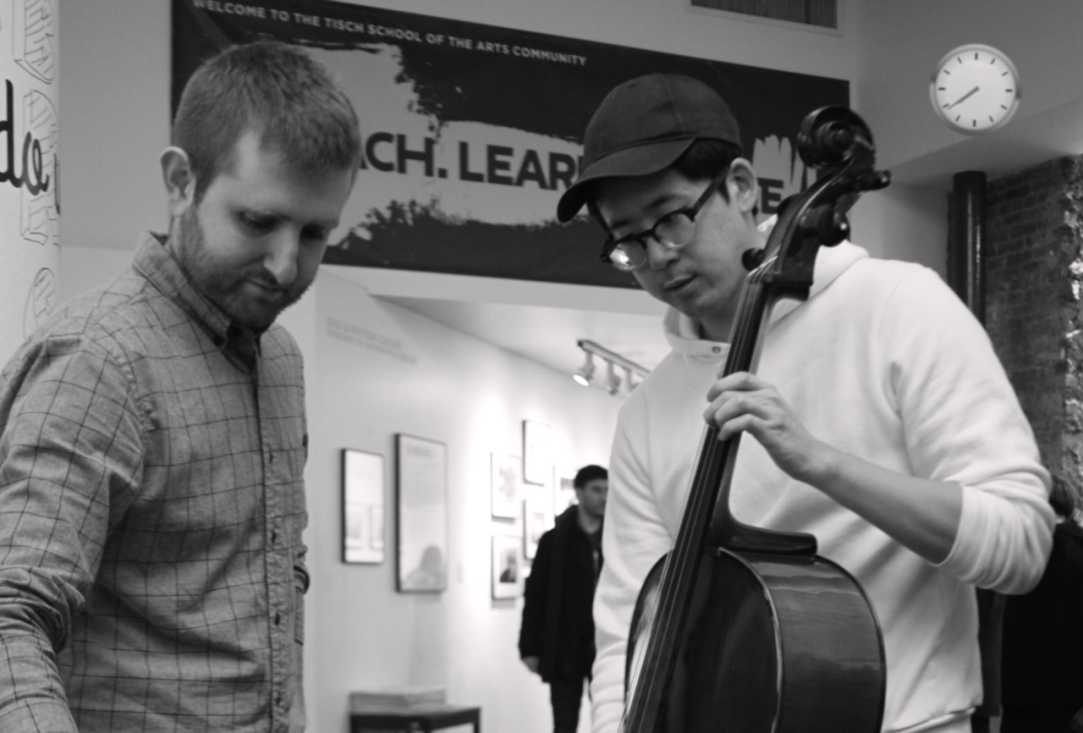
7:39
